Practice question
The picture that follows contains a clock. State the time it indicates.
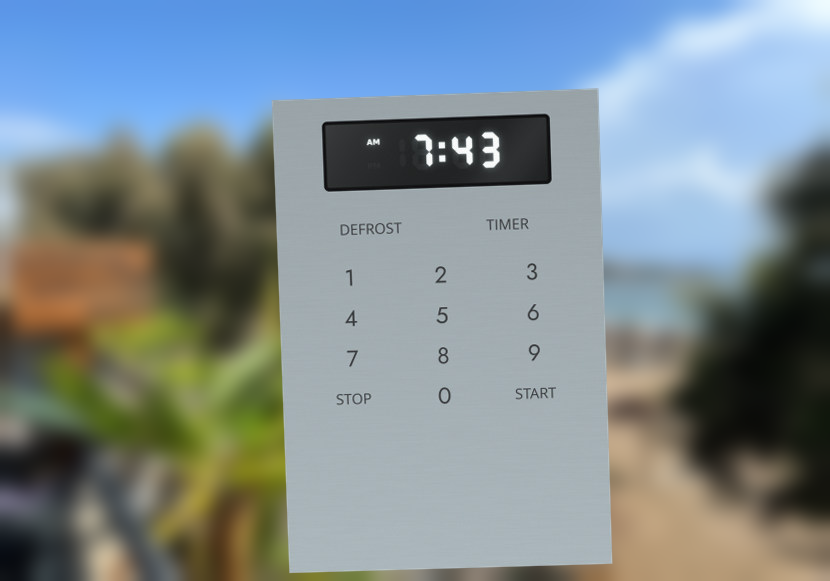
7:43
